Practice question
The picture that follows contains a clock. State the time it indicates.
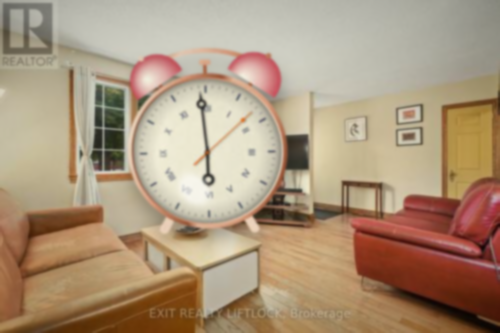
5:59:08
